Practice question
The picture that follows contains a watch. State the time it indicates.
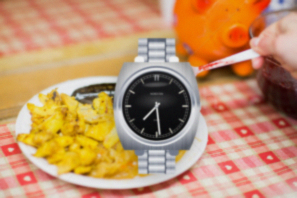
7:29
